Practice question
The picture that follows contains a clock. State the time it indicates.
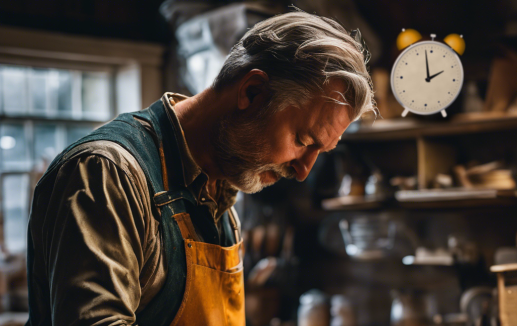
1:58
